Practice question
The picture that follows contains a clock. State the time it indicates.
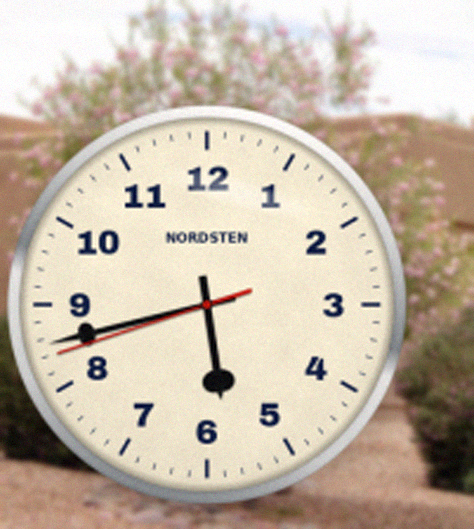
5:42:42
